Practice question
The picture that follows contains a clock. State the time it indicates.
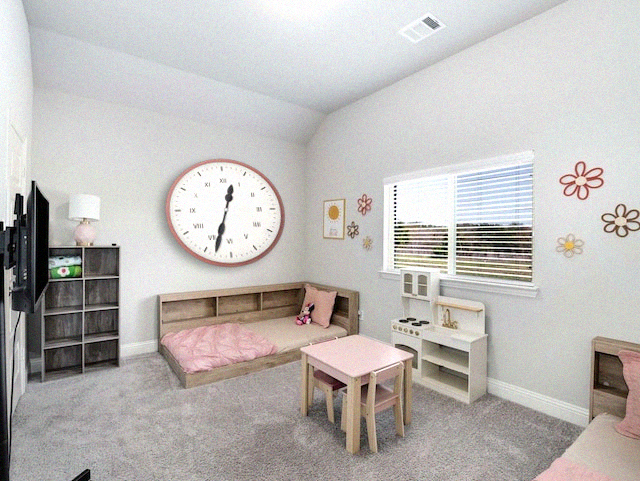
12:33
